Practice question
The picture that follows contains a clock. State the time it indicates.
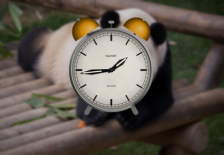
1:44
